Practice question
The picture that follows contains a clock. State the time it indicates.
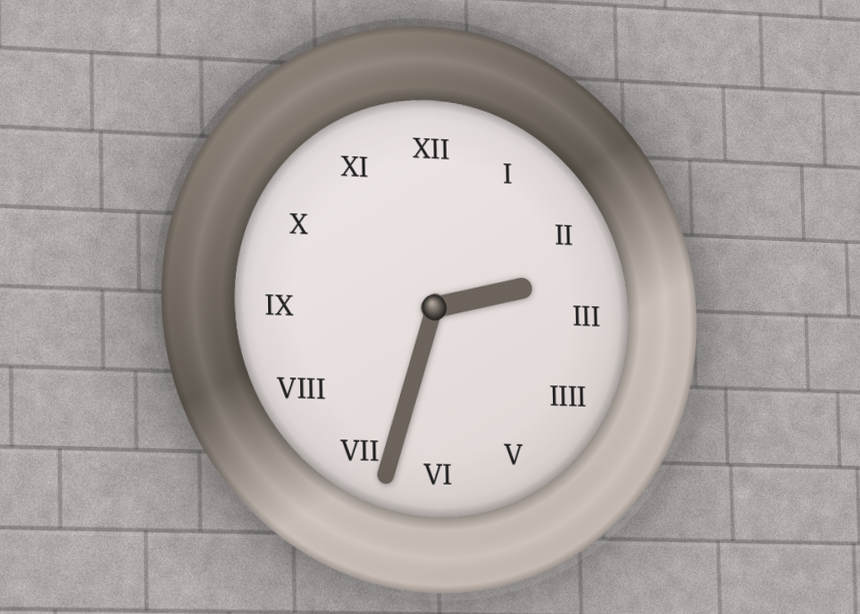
2:33
